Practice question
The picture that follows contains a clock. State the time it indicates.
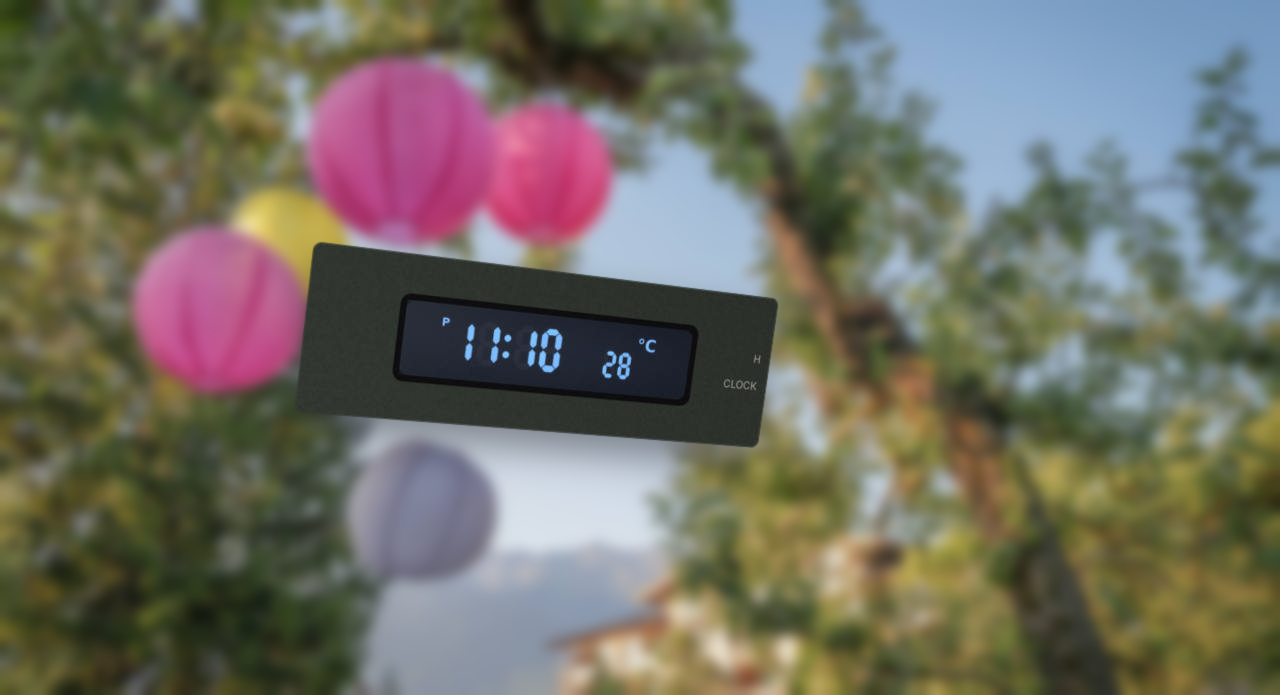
11:10
